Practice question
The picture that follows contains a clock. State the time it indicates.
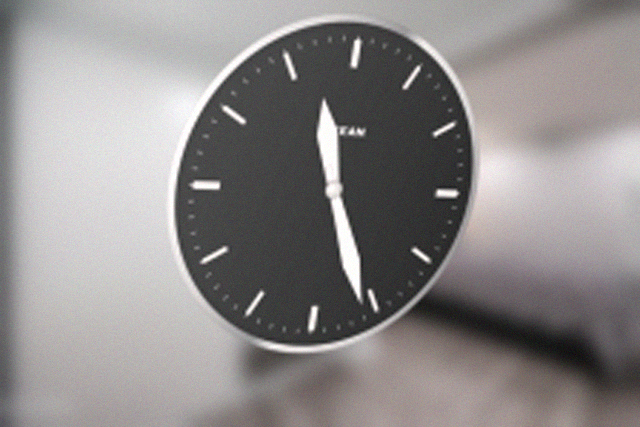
11:26
